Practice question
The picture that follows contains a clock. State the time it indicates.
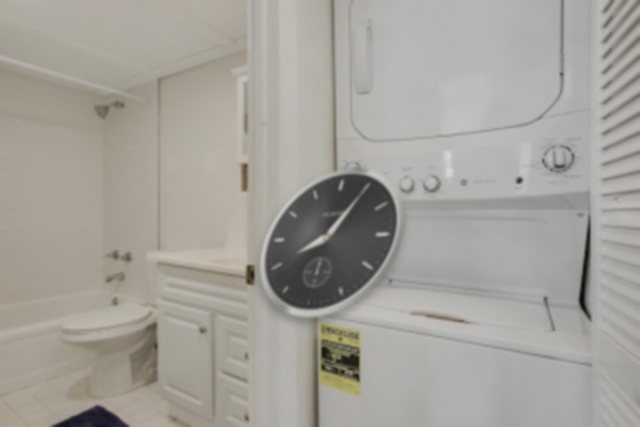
8:05
